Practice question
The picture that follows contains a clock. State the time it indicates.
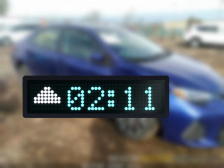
2:11
